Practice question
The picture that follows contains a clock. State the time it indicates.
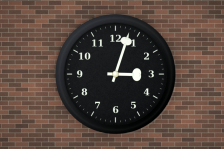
3:03
